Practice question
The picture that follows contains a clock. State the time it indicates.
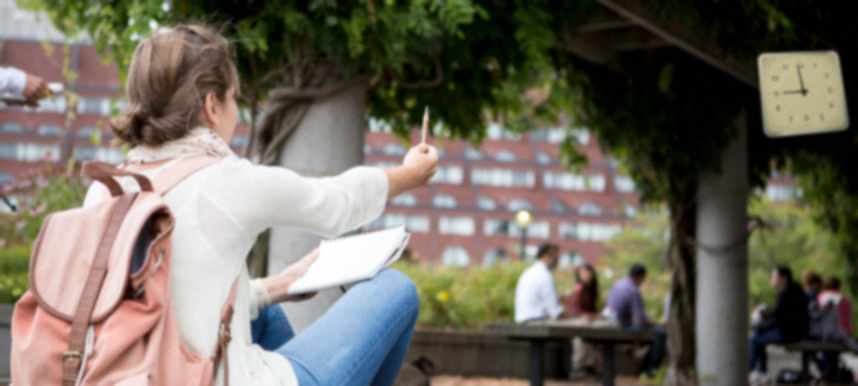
8:59
